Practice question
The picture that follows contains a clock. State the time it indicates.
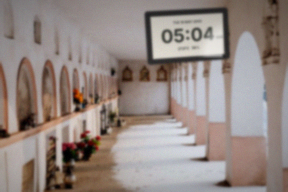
5:04
